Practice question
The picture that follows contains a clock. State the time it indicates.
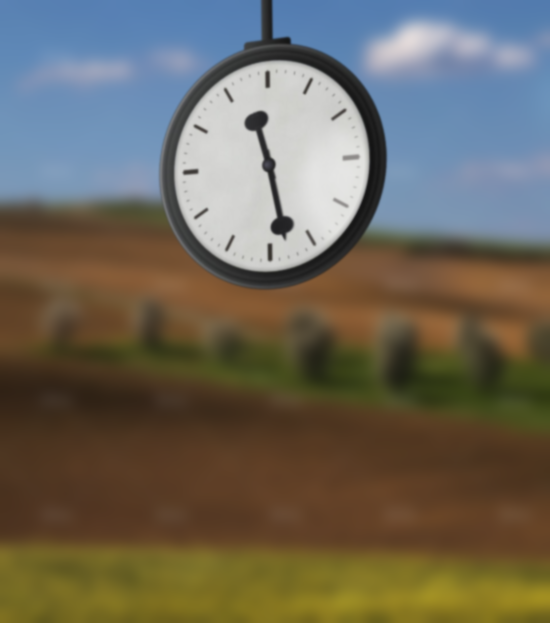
11:28
